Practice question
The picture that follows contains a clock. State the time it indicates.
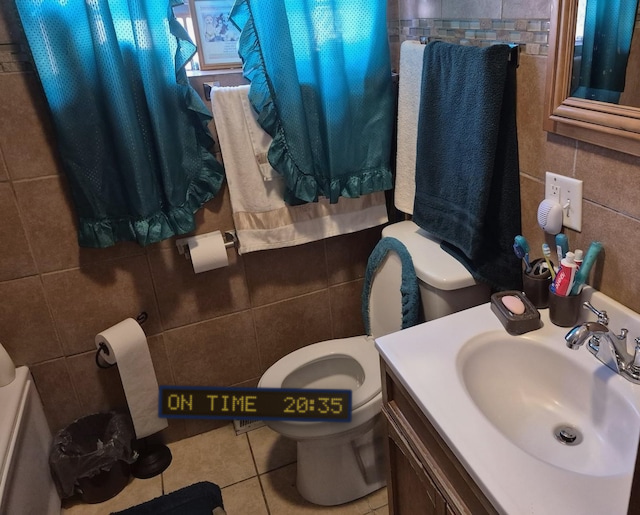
20:35
